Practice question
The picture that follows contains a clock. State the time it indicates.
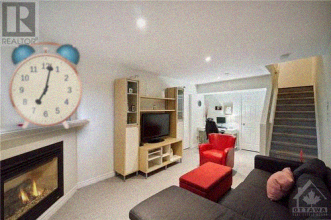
7:02
